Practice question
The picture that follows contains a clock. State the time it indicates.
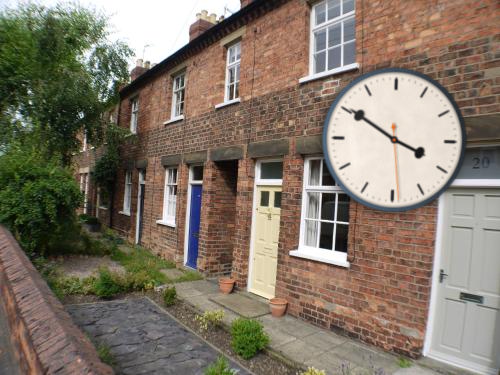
3:50:29
